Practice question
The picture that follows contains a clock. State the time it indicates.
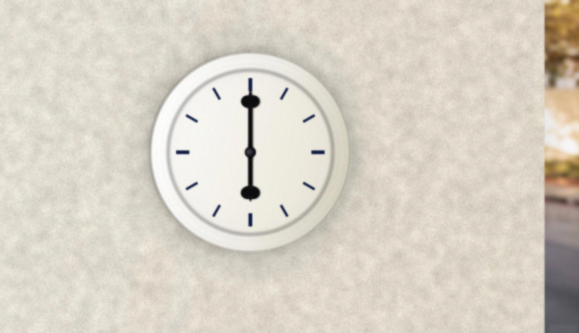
6:00
